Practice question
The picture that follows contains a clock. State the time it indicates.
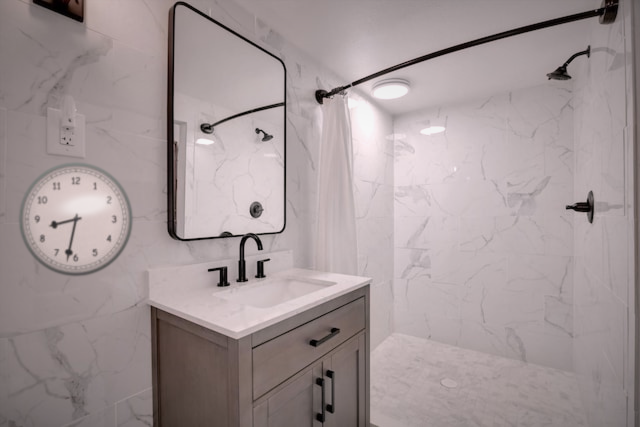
8:32
